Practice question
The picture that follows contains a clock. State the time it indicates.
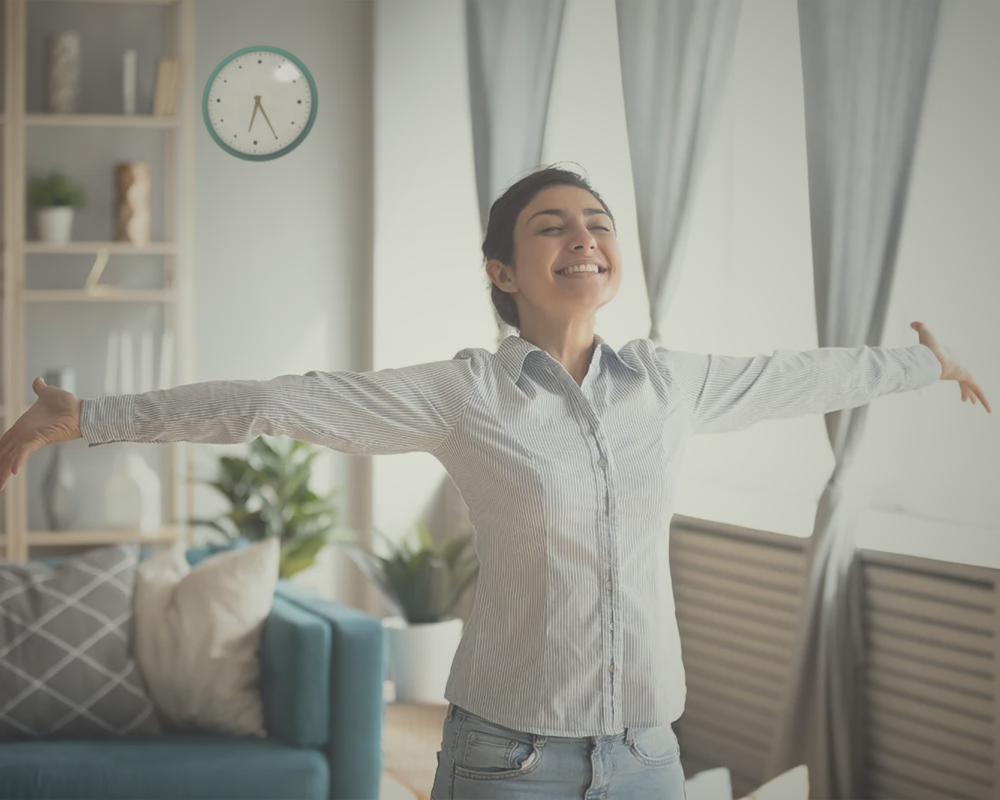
6:25
